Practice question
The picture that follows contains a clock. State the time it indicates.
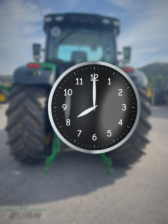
8:00
